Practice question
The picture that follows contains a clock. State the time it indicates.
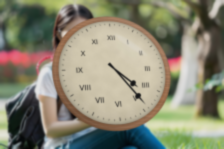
4:24
